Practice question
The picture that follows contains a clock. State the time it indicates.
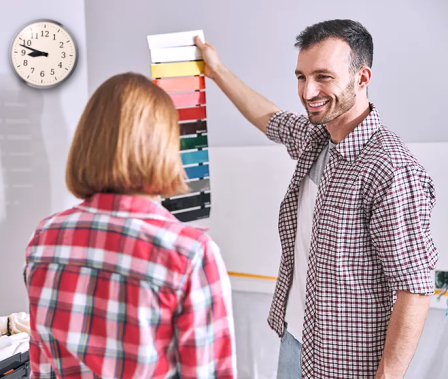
8:48
